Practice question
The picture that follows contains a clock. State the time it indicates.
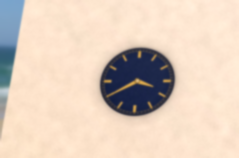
3:40
